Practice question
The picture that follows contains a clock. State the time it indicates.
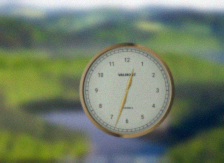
12:33
